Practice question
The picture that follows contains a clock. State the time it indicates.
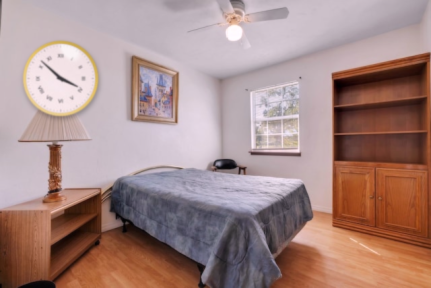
3:52
